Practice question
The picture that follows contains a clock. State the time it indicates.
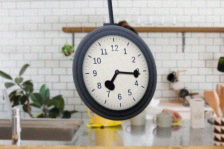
7:16
